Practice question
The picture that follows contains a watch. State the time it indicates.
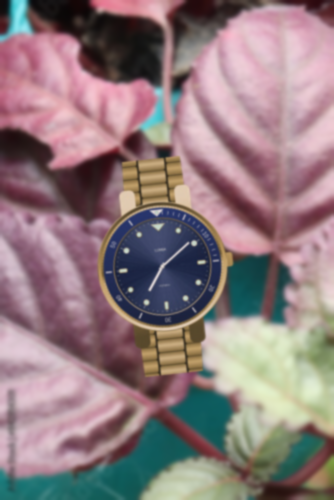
7:09
